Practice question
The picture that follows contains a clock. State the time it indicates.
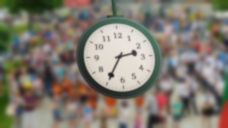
2:35
